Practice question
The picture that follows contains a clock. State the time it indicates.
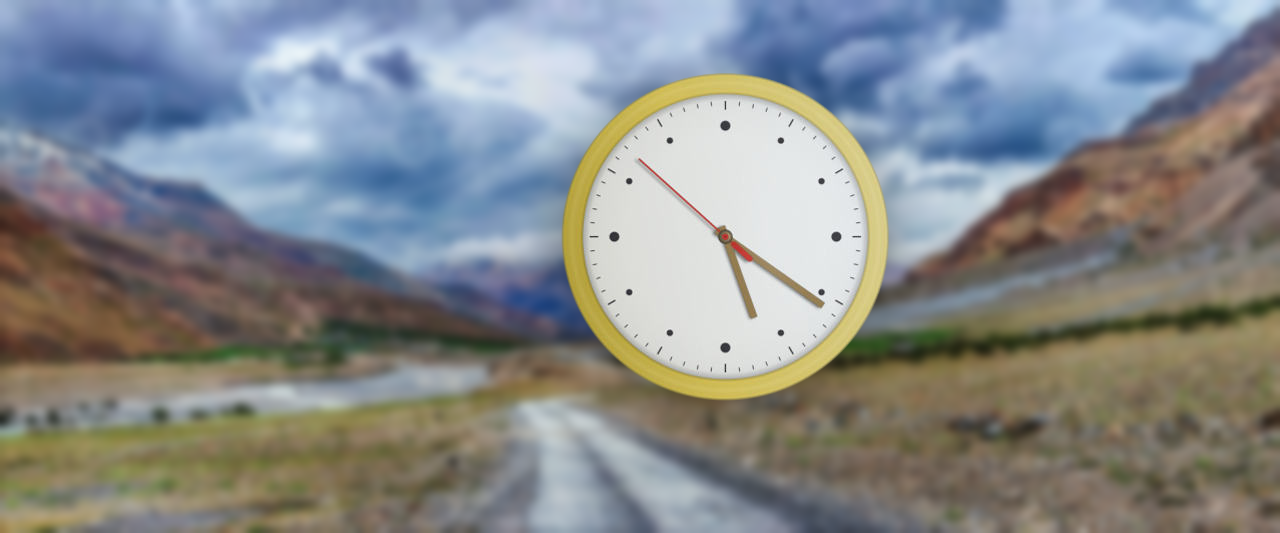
5:20:52
